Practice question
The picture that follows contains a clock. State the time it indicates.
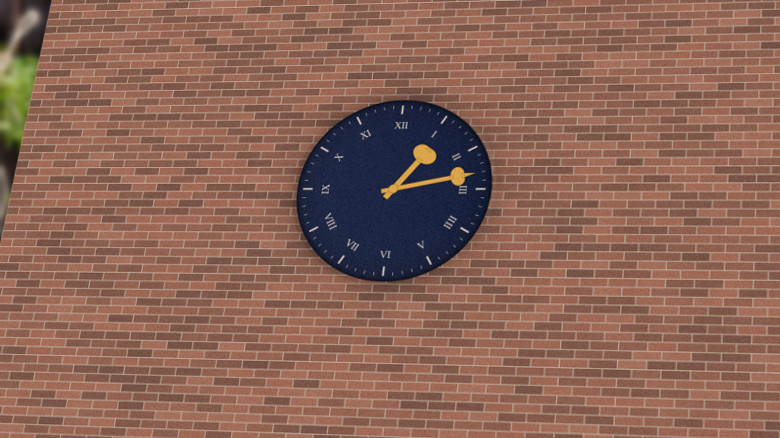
1:13
